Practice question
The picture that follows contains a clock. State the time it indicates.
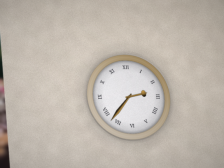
2:37
